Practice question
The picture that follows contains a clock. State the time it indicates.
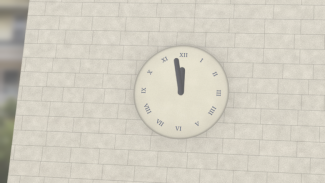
11:58
